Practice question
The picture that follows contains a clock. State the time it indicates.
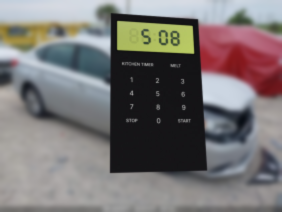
5:08
